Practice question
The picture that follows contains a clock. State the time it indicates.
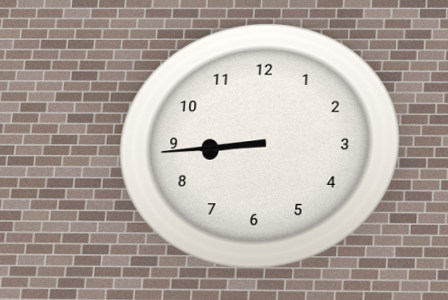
8:44
